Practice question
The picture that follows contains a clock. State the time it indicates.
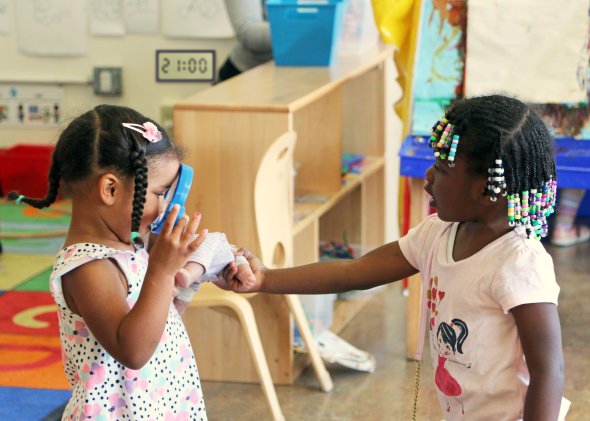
21:00
